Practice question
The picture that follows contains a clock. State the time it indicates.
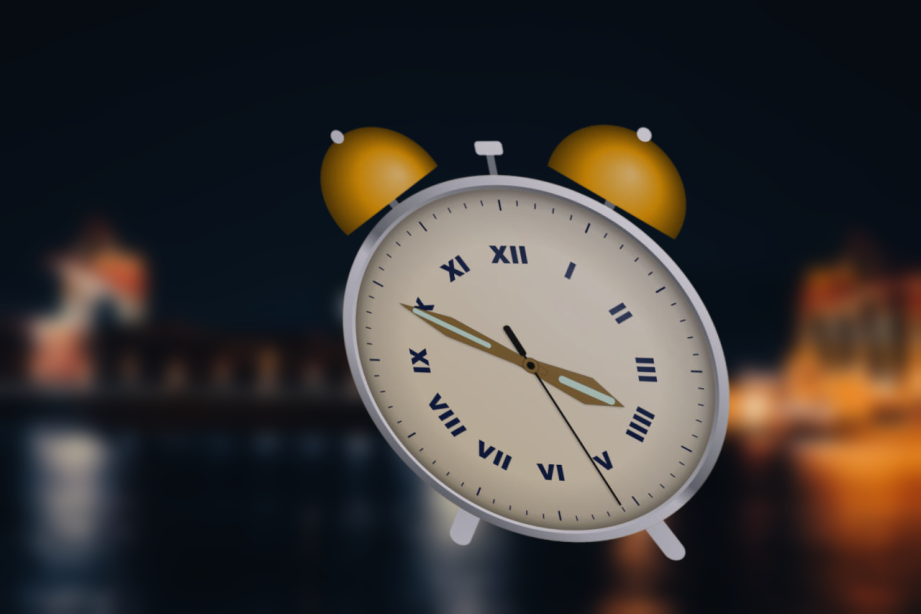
3:49:26
